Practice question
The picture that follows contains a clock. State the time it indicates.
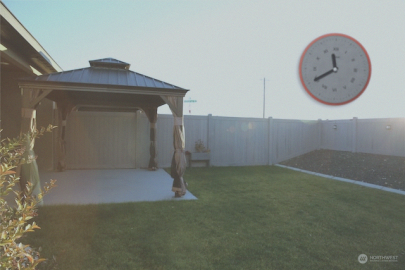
11:40
